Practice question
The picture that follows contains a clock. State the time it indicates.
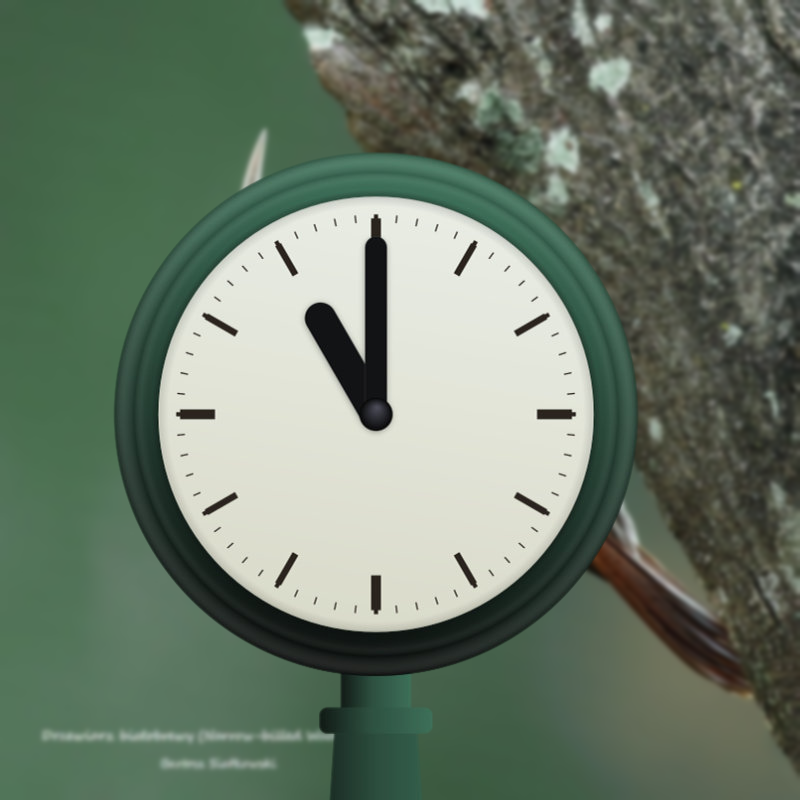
11:00
